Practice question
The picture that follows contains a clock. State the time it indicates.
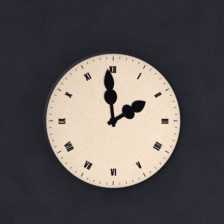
1:59
